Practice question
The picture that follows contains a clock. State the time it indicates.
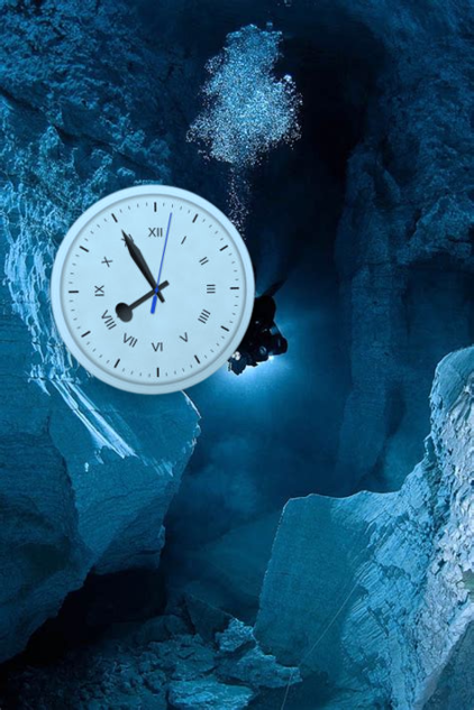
7:55:02
